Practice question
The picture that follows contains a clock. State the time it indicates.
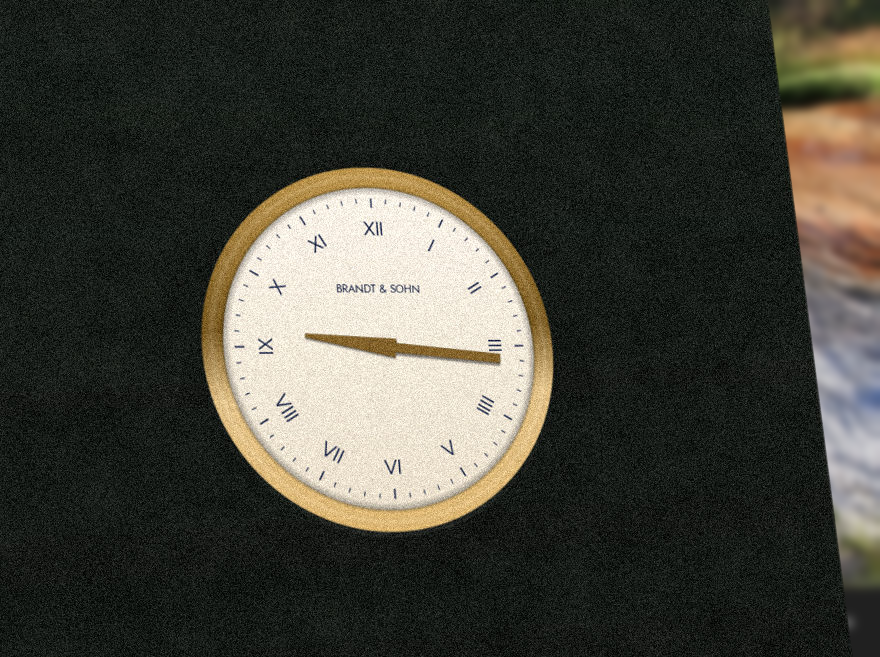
9:16
